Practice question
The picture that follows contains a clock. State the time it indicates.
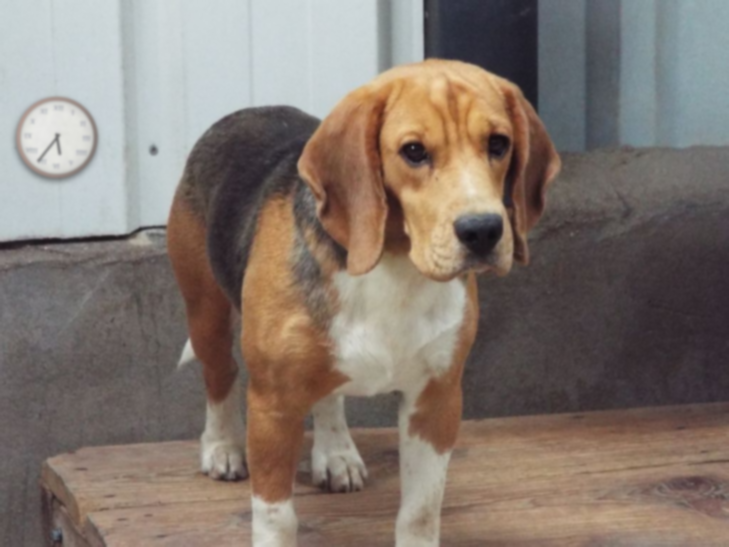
5:36
